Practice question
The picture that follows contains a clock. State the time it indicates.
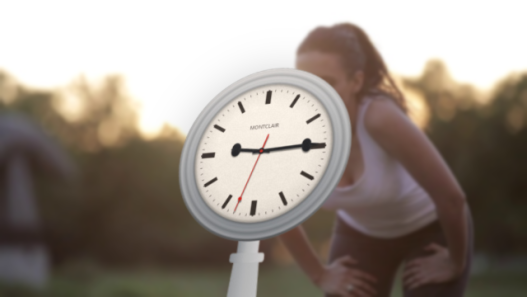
9:14:33
